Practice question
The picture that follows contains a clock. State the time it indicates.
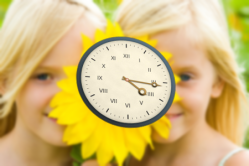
4:16
